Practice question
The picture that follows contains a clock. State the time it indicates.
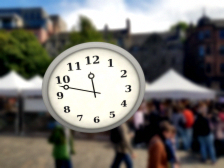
11:48
